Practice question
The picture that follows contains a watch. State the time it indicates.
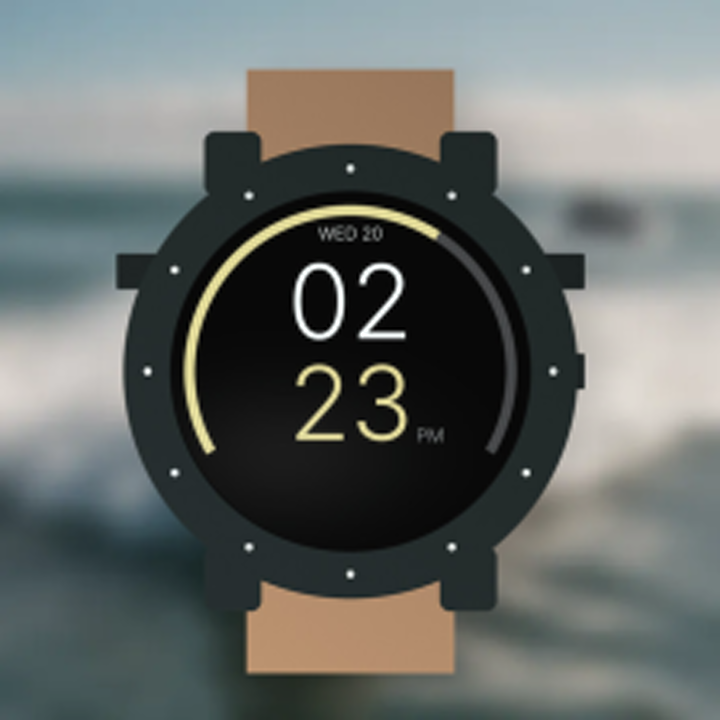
2:23
